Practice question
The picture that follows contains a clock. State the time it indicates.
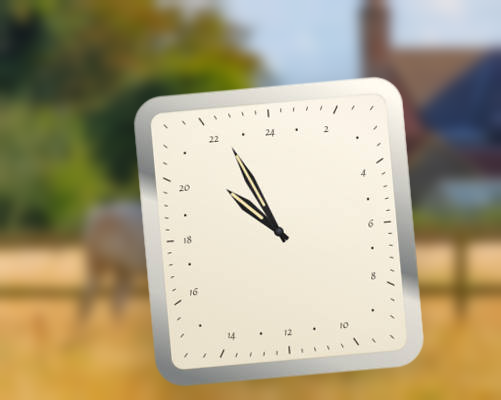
20:56
